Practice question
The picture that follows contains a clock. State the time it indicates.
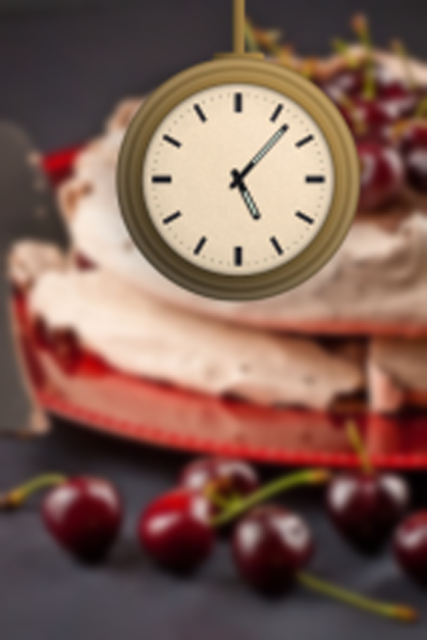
5:07
